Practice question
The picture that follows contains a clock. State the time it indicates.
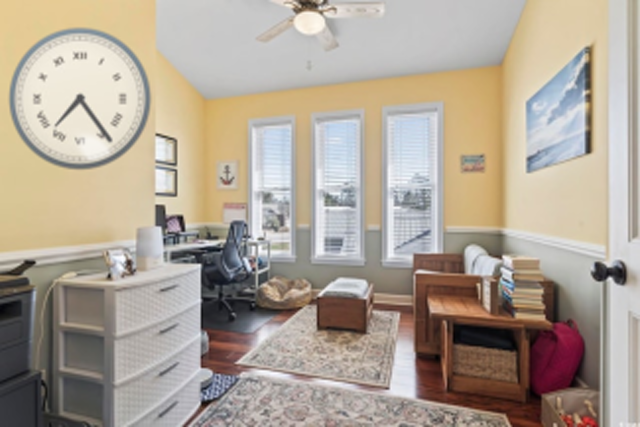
7:24
